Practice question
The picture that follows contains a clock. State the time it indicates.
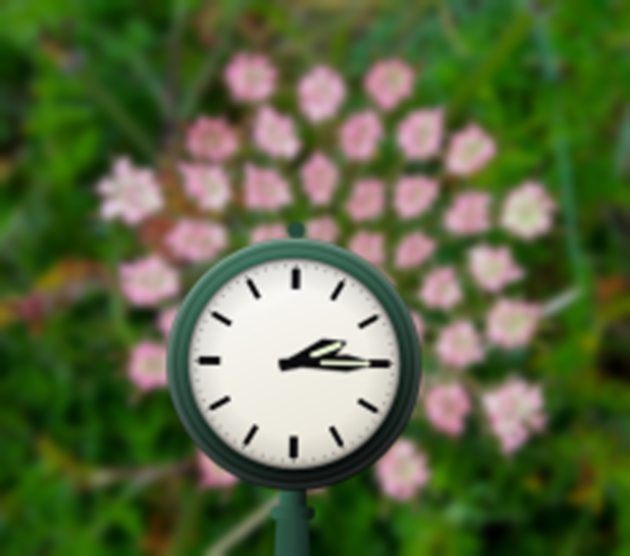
2:15
